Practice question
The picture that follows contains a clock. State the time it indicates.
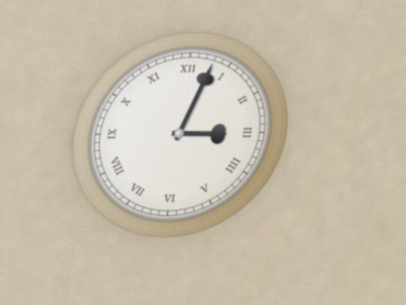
3:03
